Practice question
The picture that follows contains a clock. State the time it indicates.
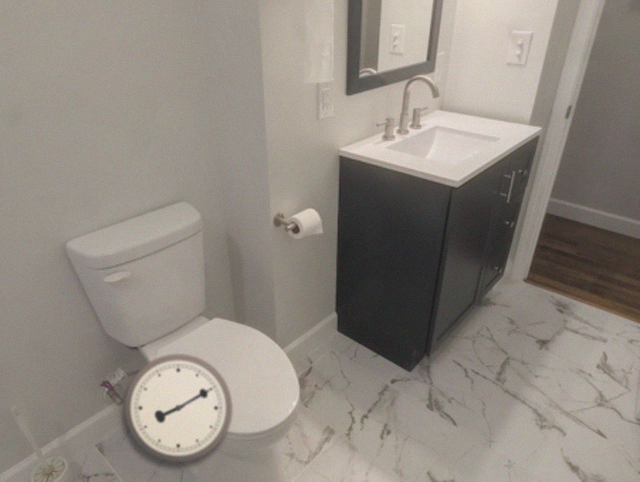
8:10
